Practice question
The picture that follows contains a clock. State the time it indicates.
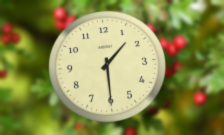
1:30
